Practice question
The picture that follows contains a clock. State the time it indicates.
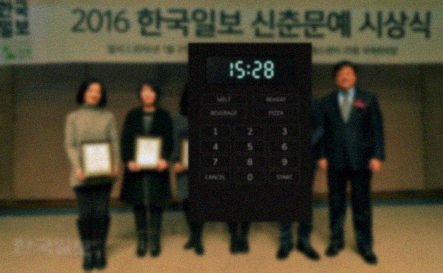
15:28
